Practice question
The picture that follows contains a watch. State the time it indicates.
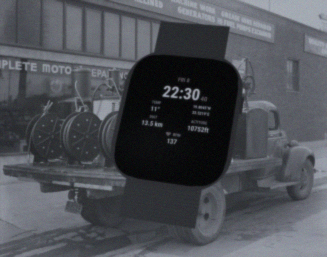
22:30
